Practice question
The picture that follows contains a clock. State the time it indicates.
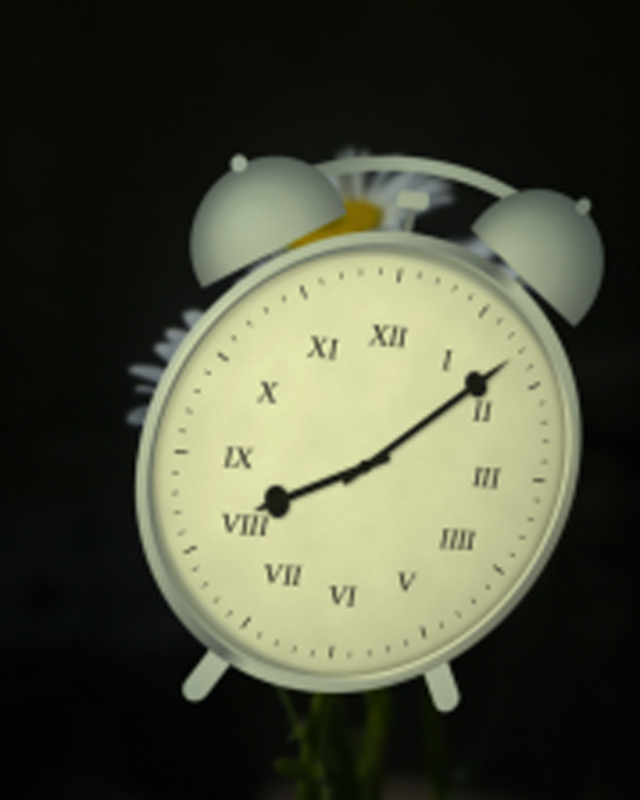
8:08
